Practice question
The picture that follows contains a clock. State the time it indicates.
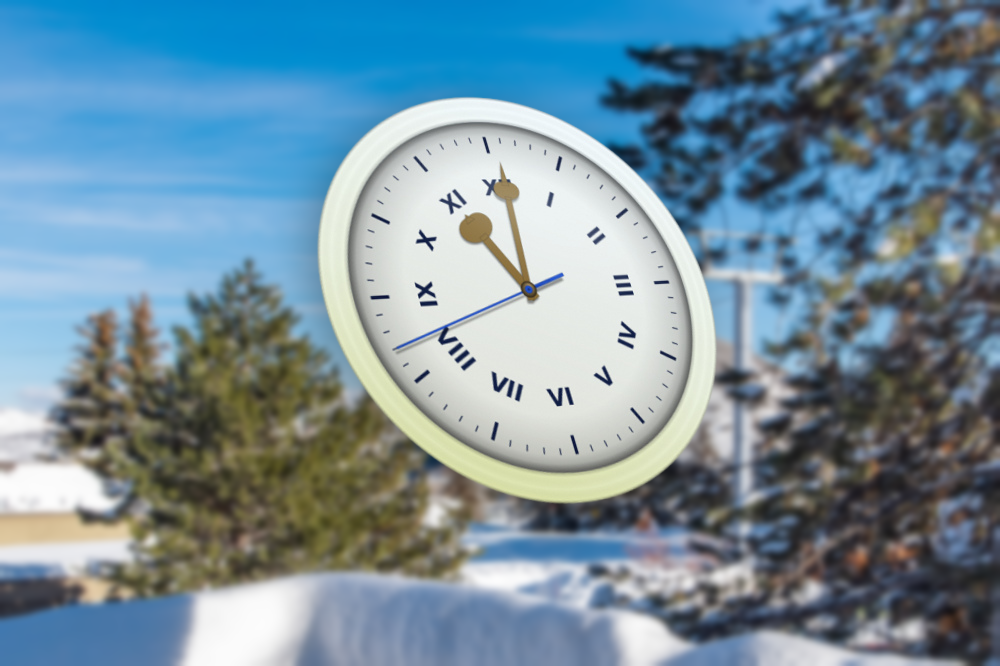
11:00:42
